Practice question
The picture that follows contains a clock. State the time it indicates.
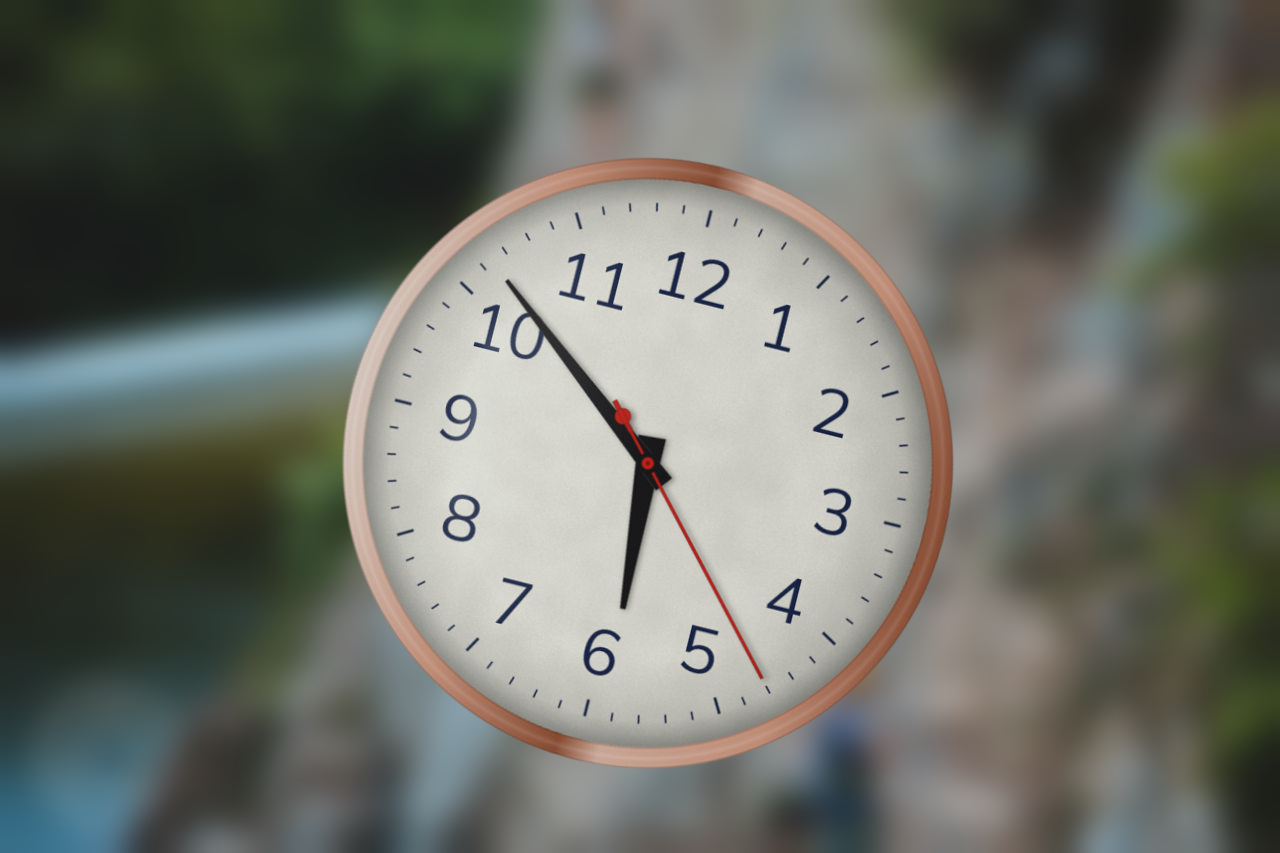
5:51:23
